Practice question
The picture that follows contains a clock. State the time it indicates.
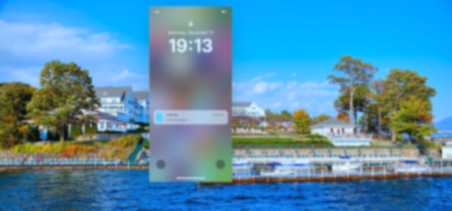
19:13
